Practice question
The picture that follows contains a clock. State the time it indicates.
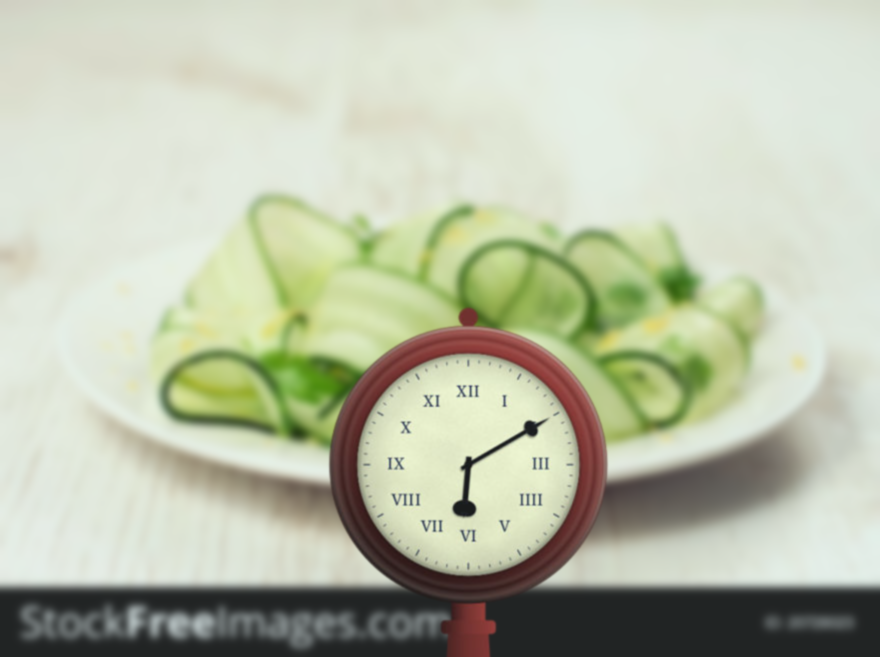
6:10
